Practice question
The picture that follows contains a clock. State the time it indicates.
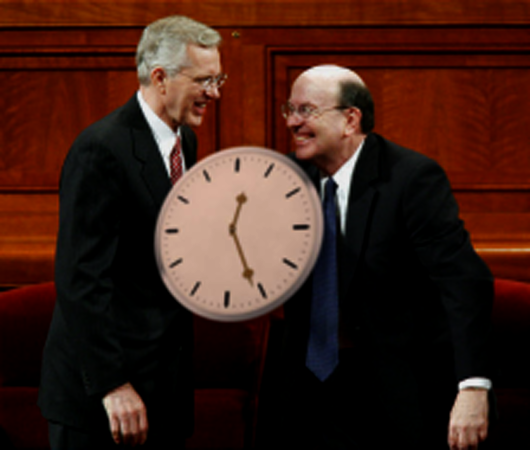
12:26
